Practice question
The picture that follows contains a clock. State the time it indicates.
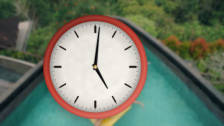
5:01
